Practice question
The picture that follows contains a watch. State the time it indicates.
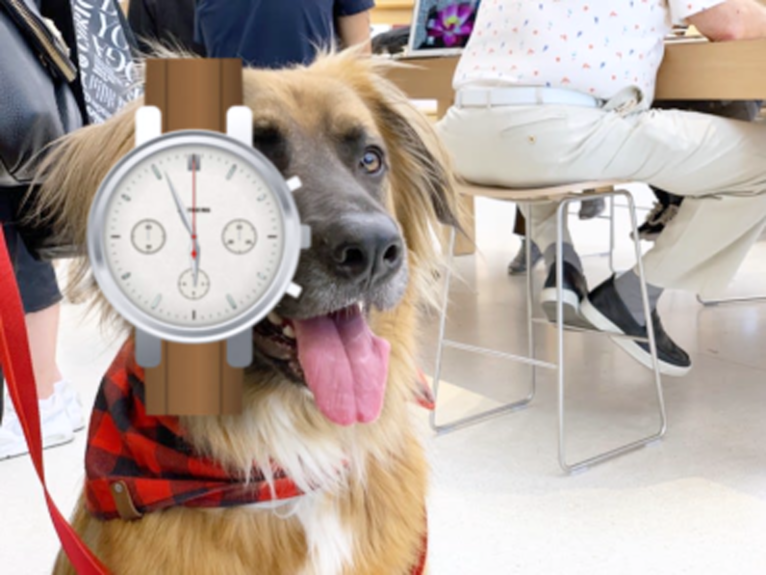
5:56
